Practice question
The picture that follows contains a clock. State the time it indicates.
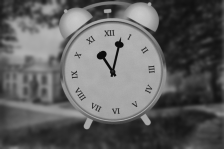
11:03
